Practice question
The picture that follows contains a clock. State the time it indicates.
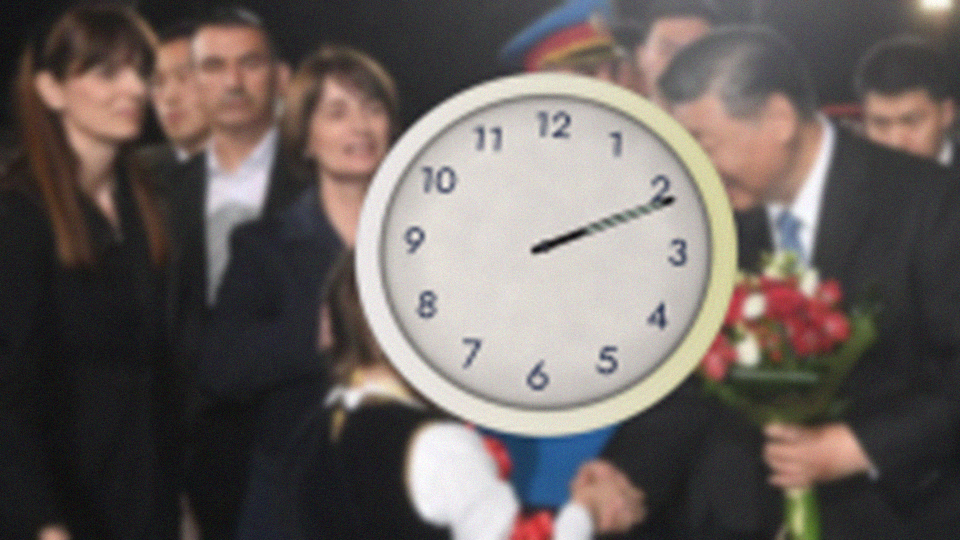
2:11
